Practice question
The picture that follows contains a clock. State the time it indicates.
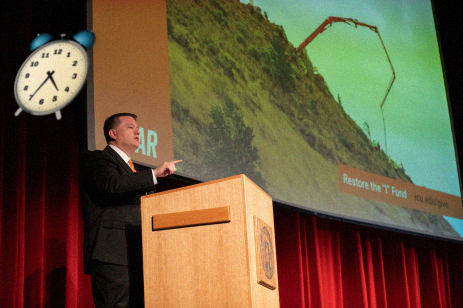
4:35
